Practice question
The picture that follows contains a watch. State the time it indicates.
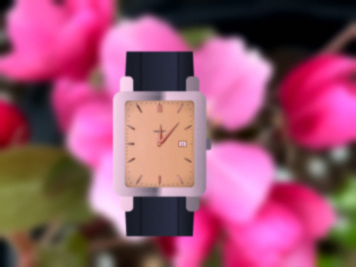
12:07
